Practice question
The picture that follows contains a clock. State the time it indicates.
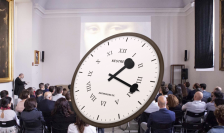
1:18
